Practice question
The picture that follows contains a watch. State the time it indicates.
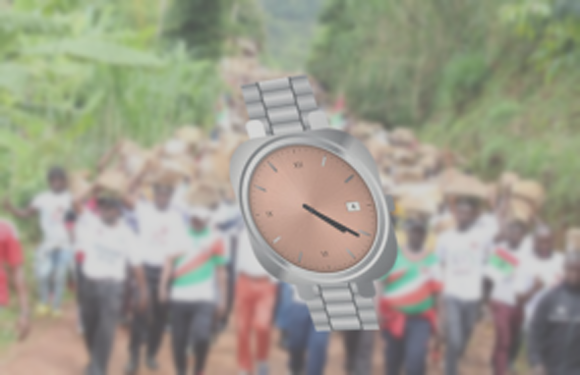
4:21
